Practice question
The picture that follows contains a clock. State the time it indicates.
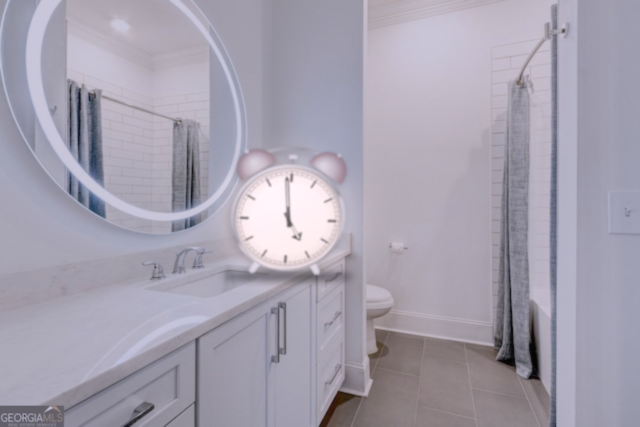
4:59
